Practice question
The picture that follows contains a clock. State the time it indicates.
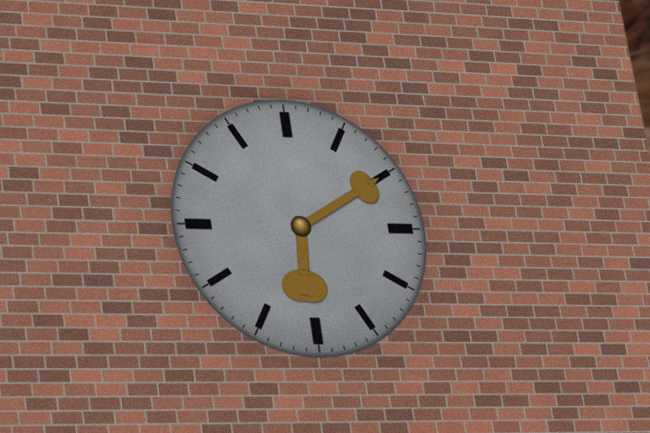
6:10
